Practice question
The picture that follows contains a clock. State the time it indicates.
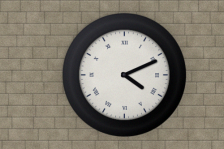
4:11
